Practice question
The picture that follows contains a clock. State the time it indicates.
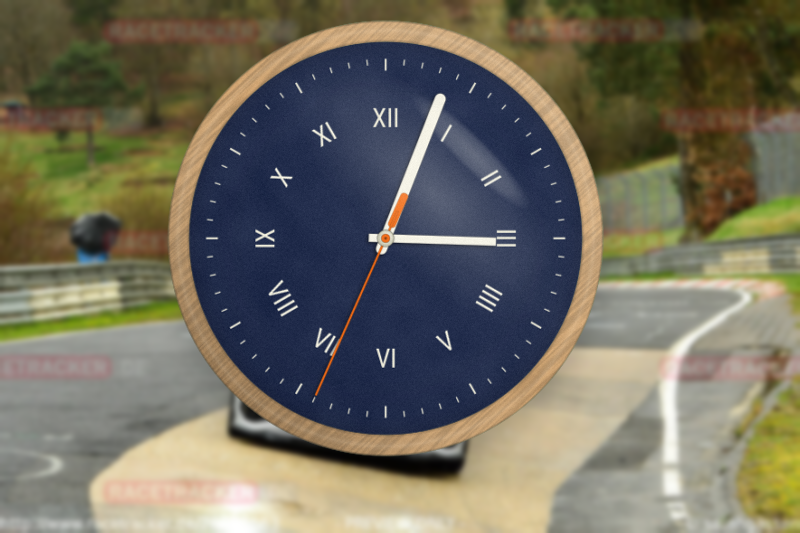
3:03:34
